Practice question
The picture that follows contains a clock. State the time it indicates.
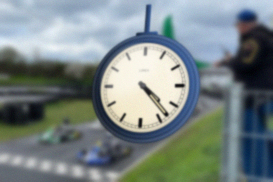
4:23
